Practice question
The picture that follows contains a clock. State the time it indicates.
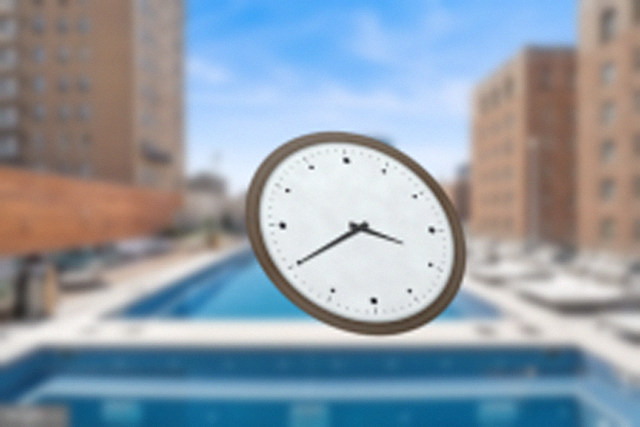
3:40
